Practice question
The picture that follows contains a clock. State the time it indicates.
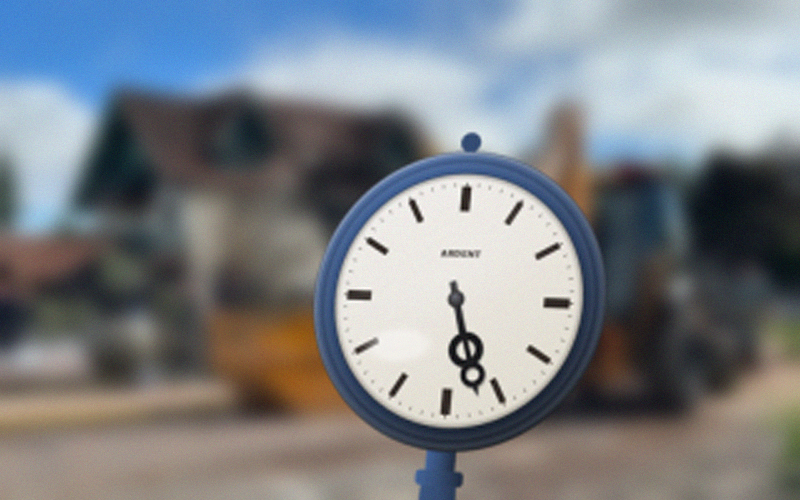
5:27
